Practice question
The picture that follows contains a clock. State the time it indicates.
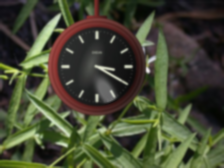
3:20
